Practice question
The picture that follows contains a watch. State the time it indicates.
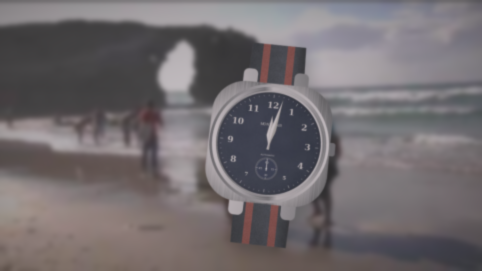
12:02
